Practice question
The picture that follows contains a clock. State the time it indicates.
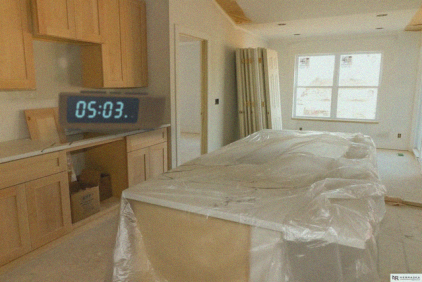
5:03
